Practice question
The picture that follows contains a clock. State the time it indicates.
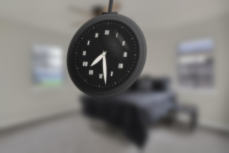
7:28
